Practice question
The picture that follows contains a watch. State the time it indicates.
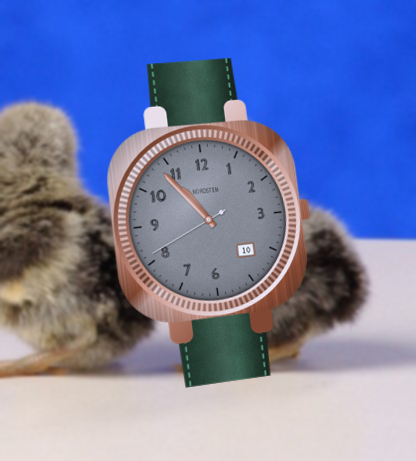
10:53:41
